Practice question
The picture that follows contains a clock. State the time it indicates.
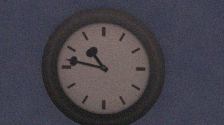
10:47
